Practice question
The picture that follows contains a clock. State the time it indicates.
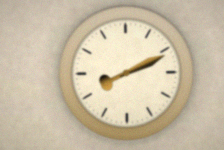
8:11
